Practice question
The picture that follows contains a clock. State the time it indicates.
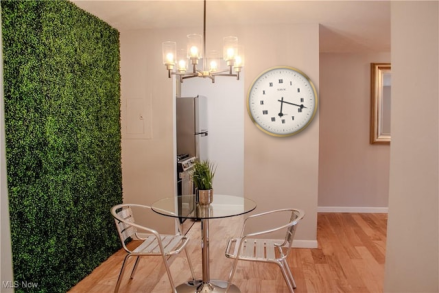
6:18
